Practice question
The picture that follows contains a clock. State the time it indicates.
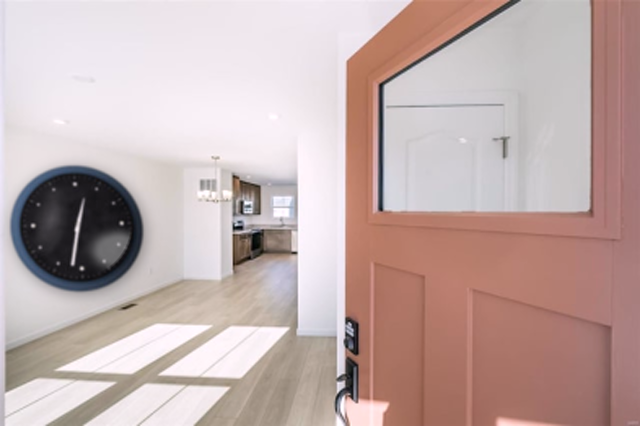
12:32
